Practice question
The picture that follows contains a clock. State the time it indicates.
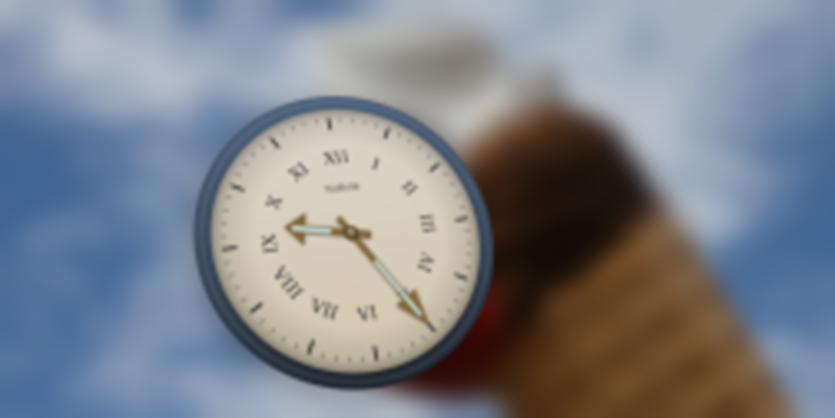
9:25
